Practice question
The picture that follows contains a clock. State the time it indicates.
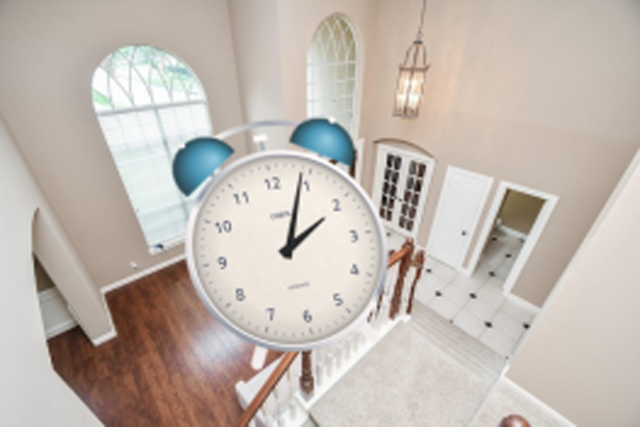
2:04
